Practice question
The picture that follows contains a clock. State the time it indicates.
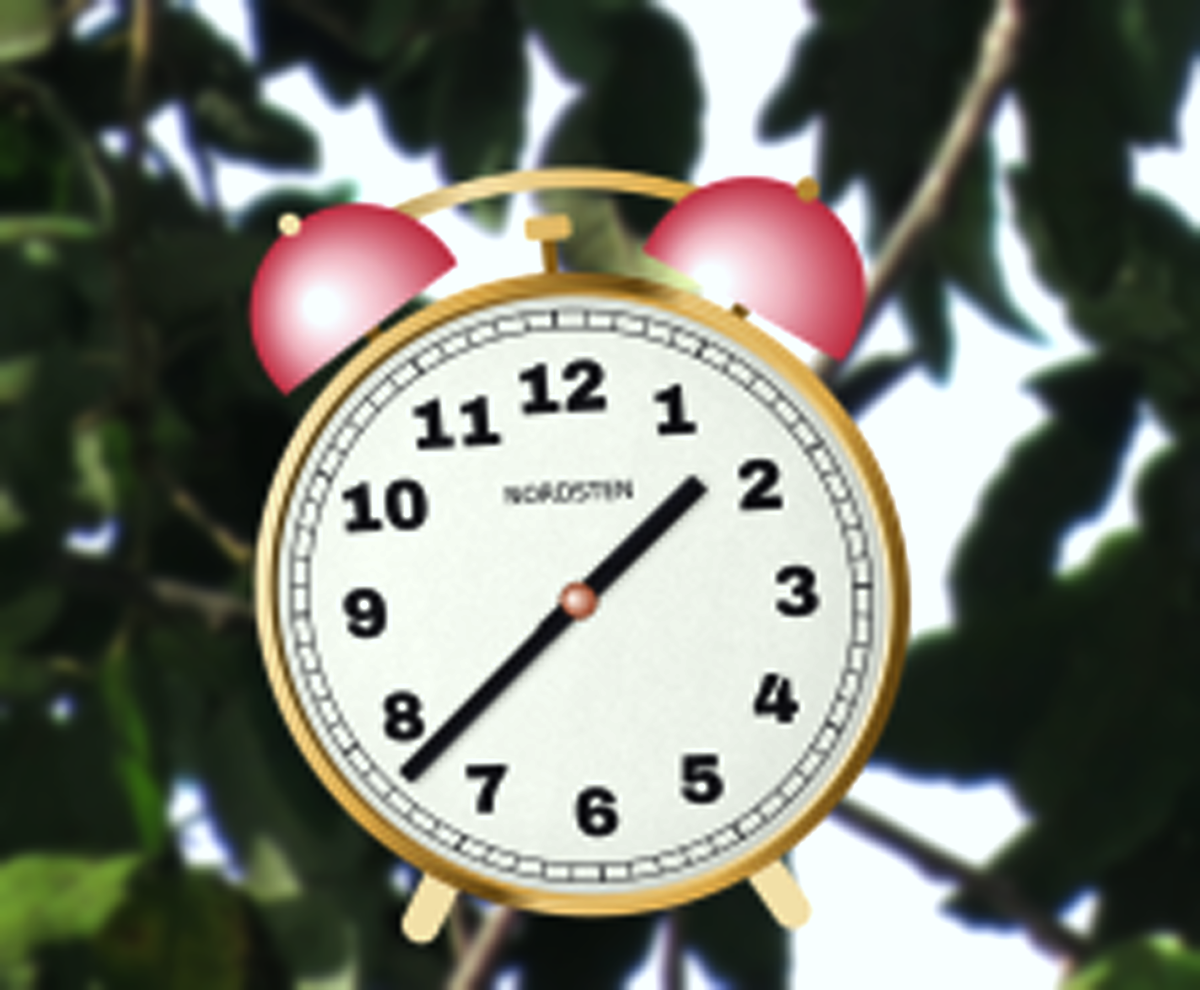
1:38
